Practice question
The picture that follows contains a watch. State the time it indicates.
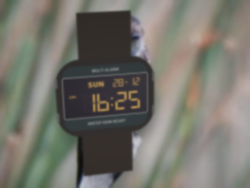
16:25
